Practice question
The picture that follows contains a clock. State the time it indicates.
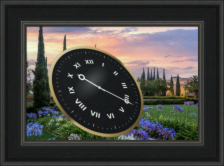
10:21
